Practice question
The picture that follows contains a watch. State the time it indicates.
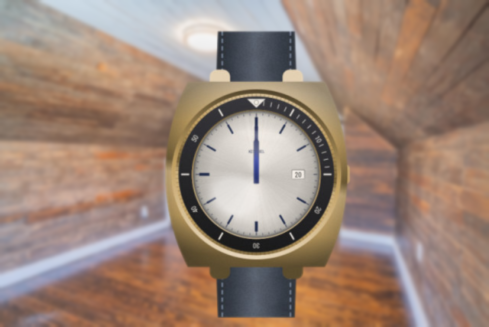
12:00
